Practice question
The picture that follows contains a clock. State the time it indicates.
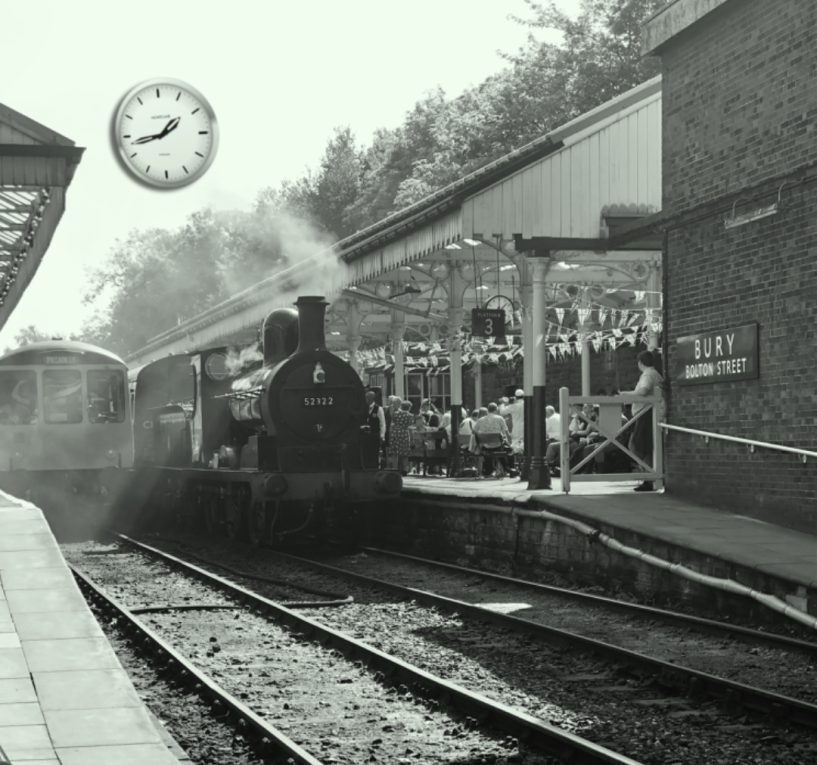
1:43
